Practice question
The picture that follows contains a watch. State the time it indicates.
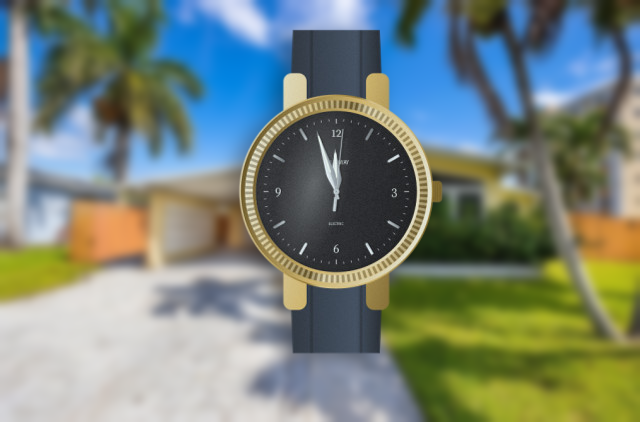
11:57:01
